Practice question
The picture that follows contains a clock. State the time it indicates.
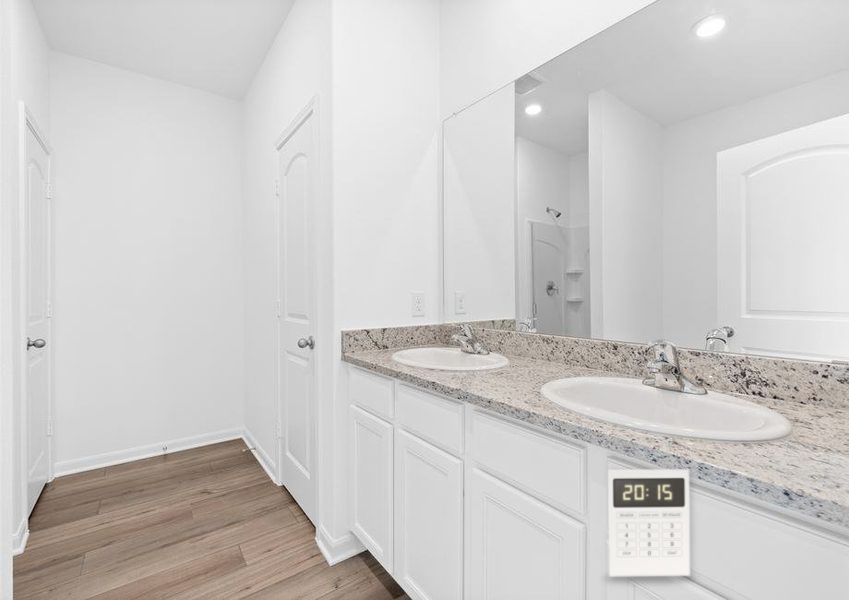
20:15
